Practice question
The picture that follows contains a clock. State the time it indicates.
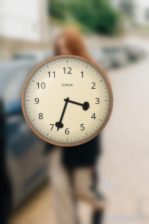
3:33
